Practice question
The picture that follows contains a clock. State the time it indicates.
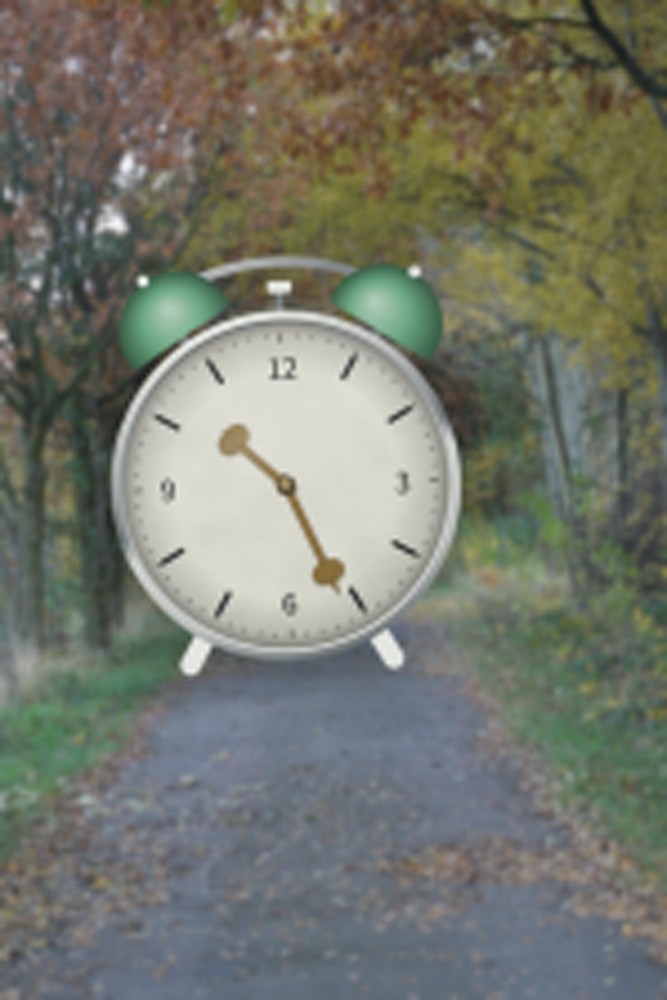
10:26
